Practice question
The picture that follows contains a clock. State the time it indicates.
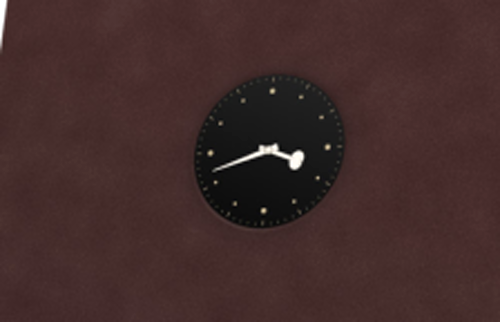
3:42
